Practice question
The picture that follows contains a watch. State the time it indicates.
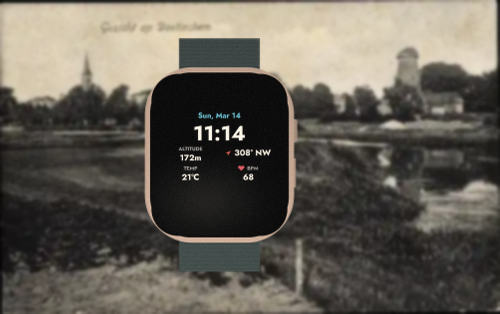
11:14
